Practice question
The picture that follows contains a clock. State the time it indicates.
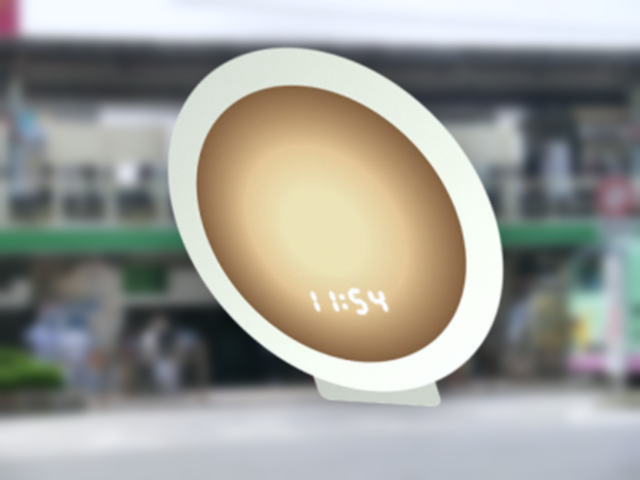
11:54
